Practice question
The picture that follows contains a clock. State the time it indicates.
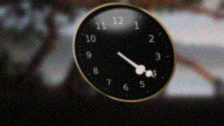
4:21
